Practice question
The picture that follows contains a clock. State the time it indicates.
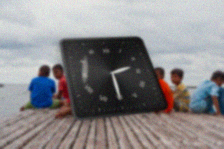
2:30
